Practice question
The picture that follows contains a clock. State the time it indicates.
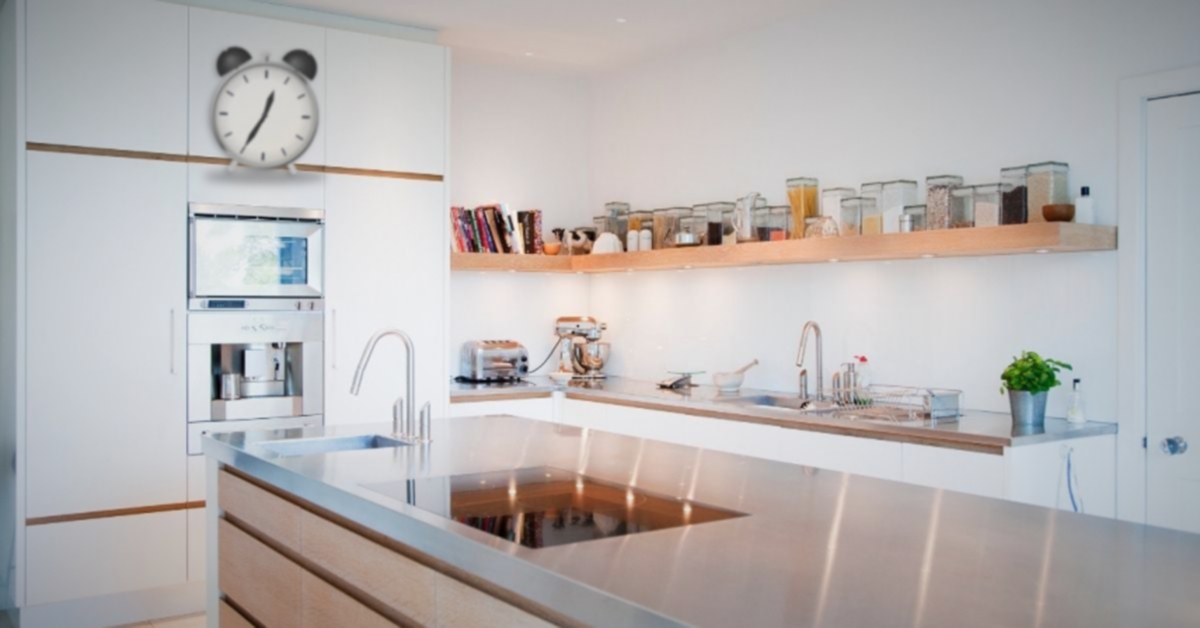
12:35
